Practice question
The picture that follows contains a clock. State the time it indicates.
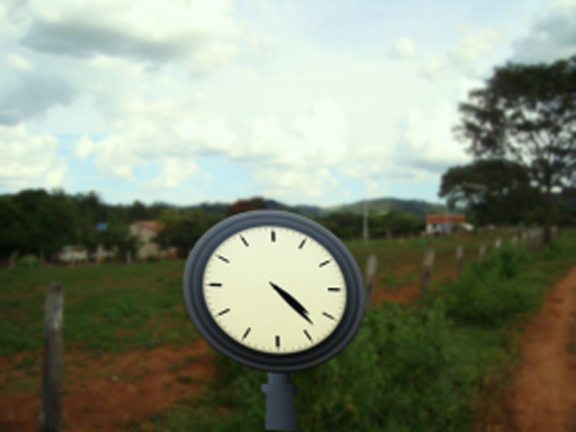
4:23
